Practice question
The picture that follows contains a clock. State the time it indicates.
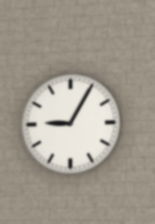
9:05
